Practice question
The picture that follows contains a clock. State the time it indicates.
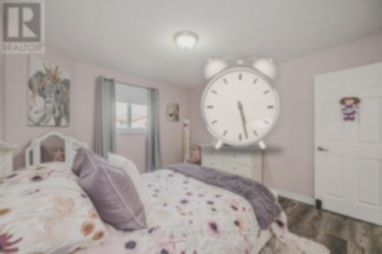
5:28
